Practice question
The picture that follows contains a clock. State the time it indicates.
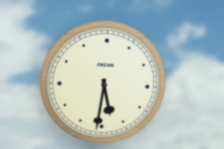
5:31
